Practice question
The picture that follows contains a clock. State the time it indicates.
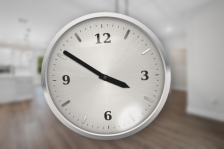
3:51
